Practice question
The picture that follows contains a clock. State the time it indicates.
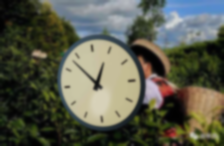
12:53
